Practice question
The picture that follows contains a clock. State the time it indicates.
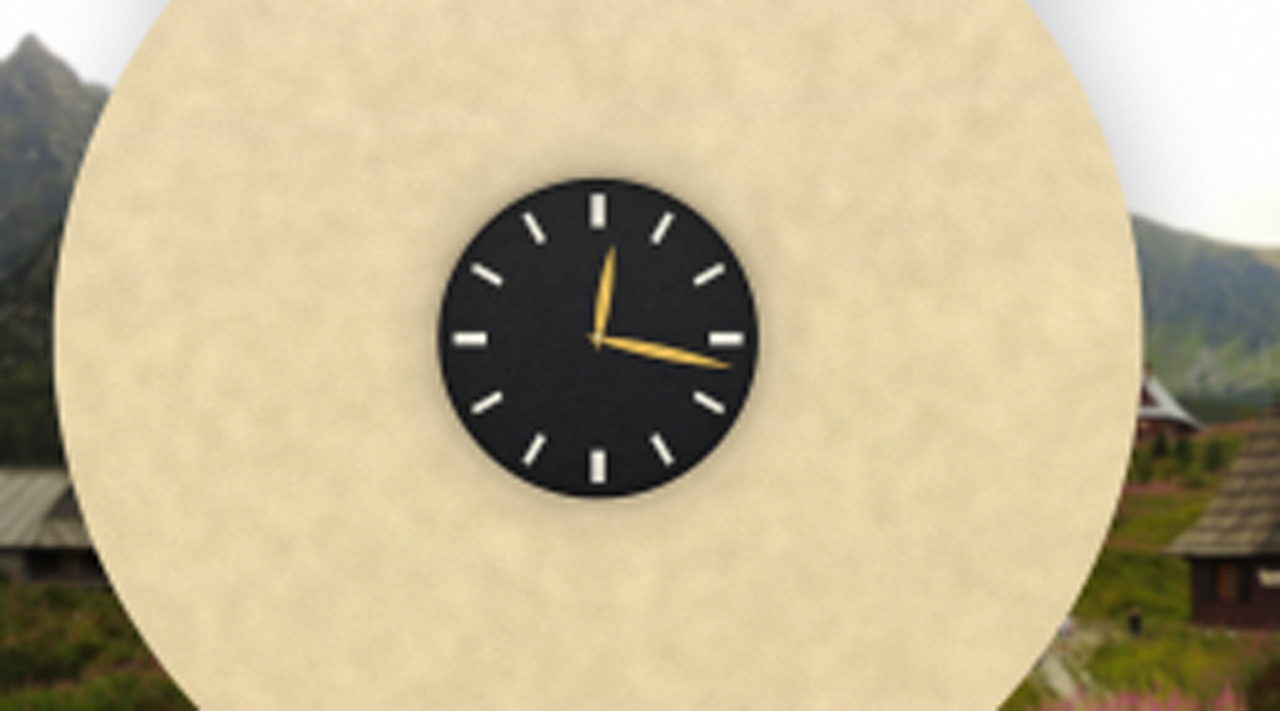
12:17
